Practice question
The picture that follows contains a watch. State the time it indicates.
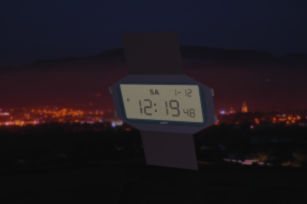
12:19
